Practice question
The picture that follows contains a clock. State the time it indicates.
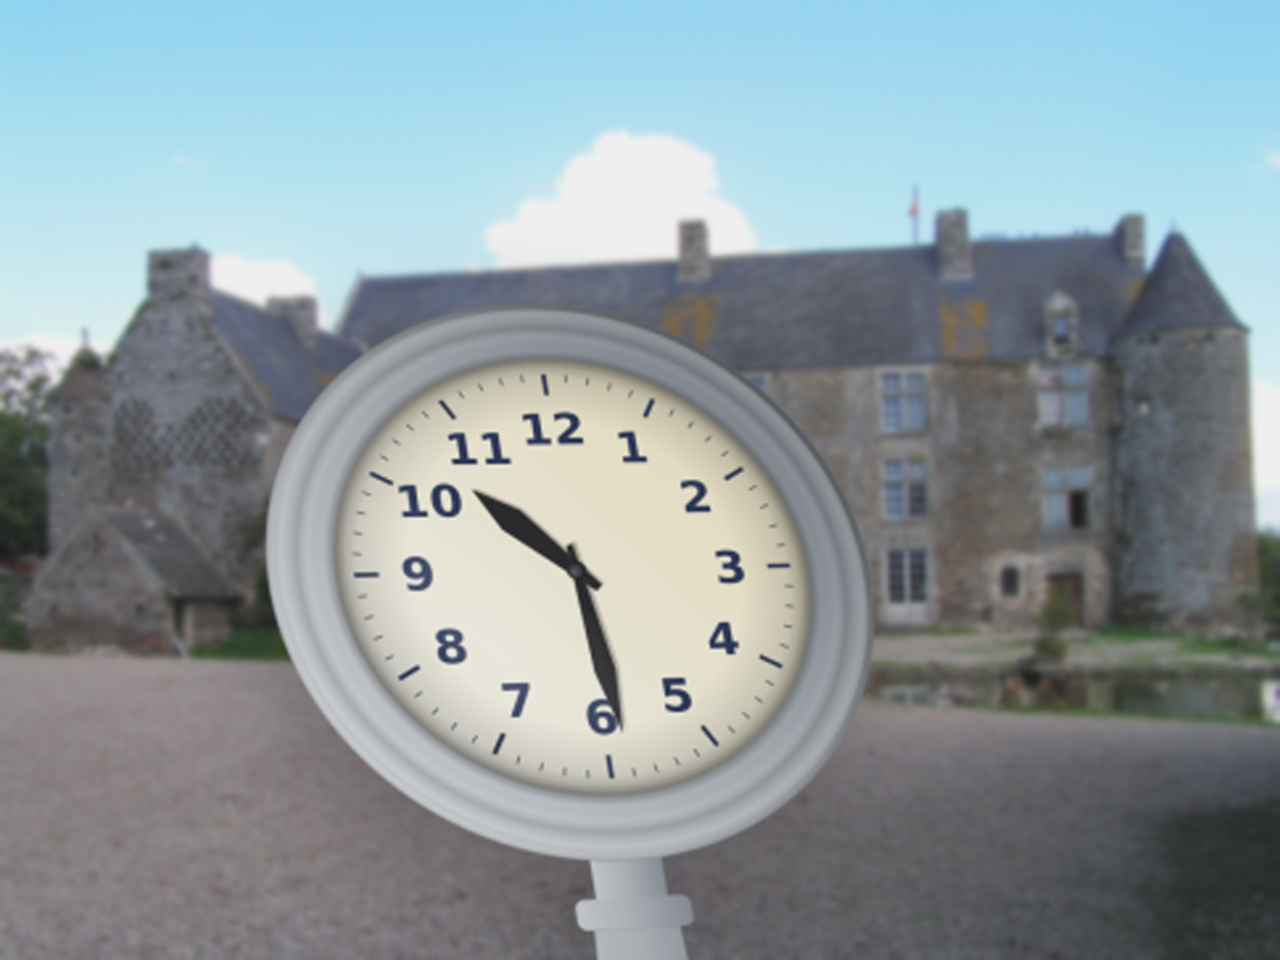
10:29
